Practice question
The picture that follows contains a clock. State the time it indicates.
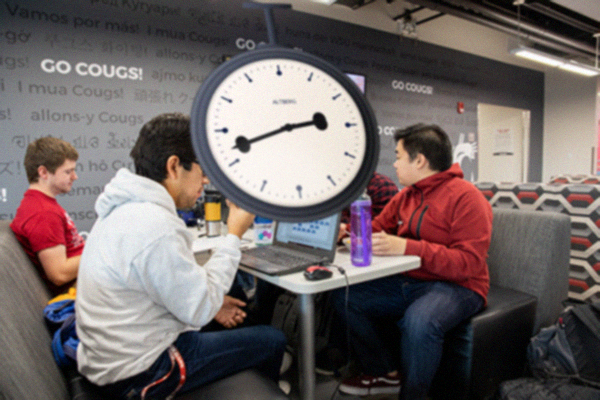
2:42
